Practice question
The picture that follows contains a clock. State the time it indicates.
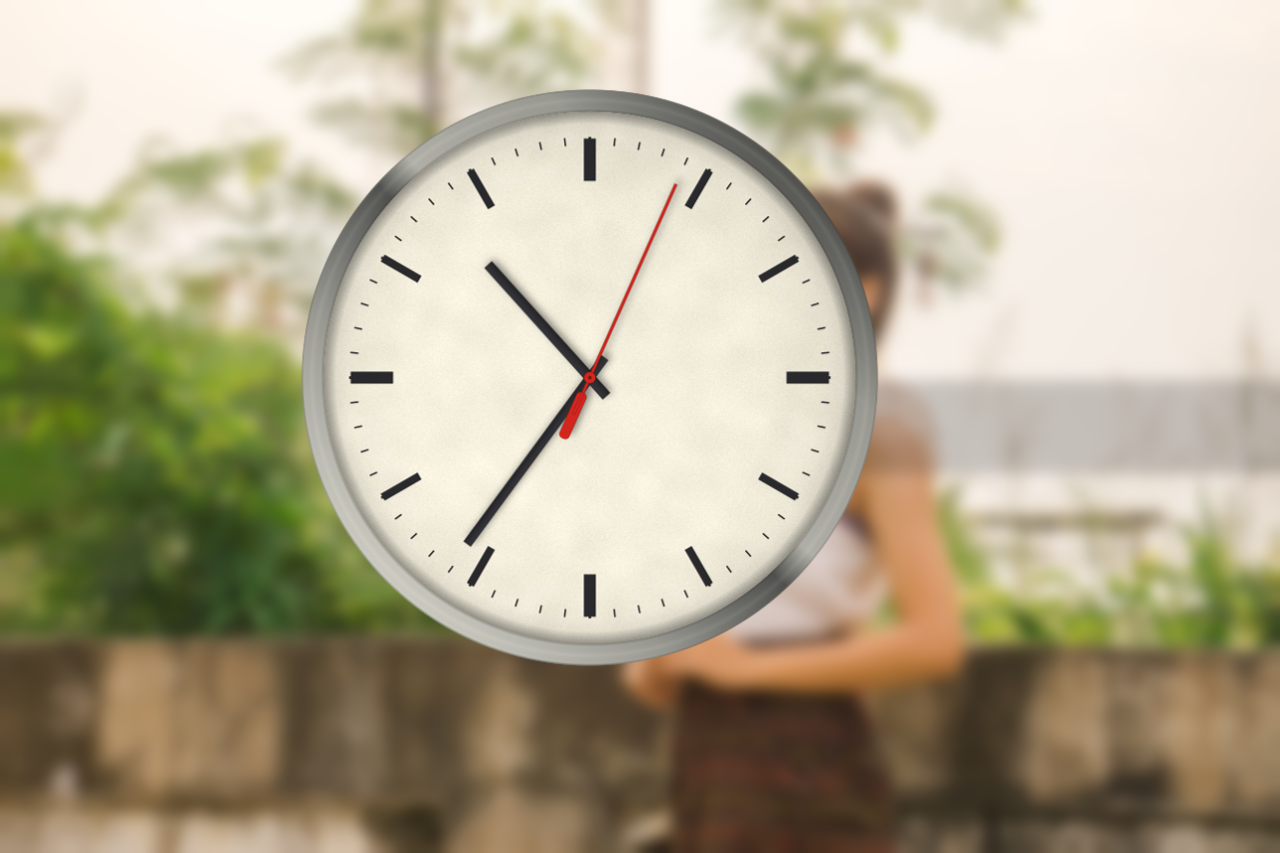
10:36:04
